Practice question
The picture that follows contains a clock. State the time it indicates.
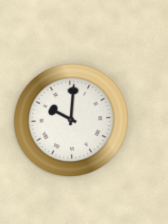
10:01
